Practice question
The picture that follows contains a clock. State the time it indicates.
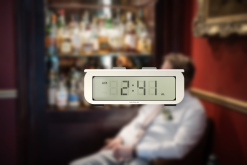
2:41
